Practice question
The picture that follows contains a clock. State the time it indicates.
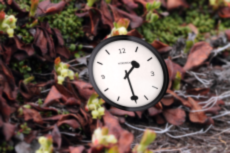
1:29
